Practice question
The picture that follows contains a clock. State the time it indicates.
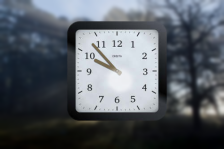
9:53
